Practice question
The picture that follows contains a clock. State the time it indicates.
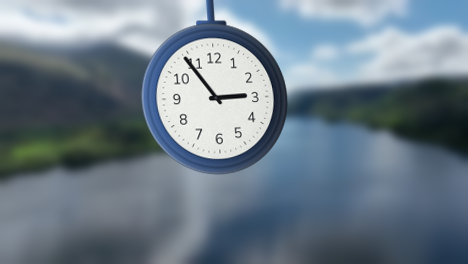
2:54
